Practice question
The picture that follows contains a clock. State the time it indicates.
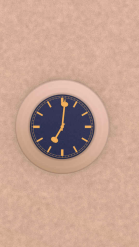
7:01
